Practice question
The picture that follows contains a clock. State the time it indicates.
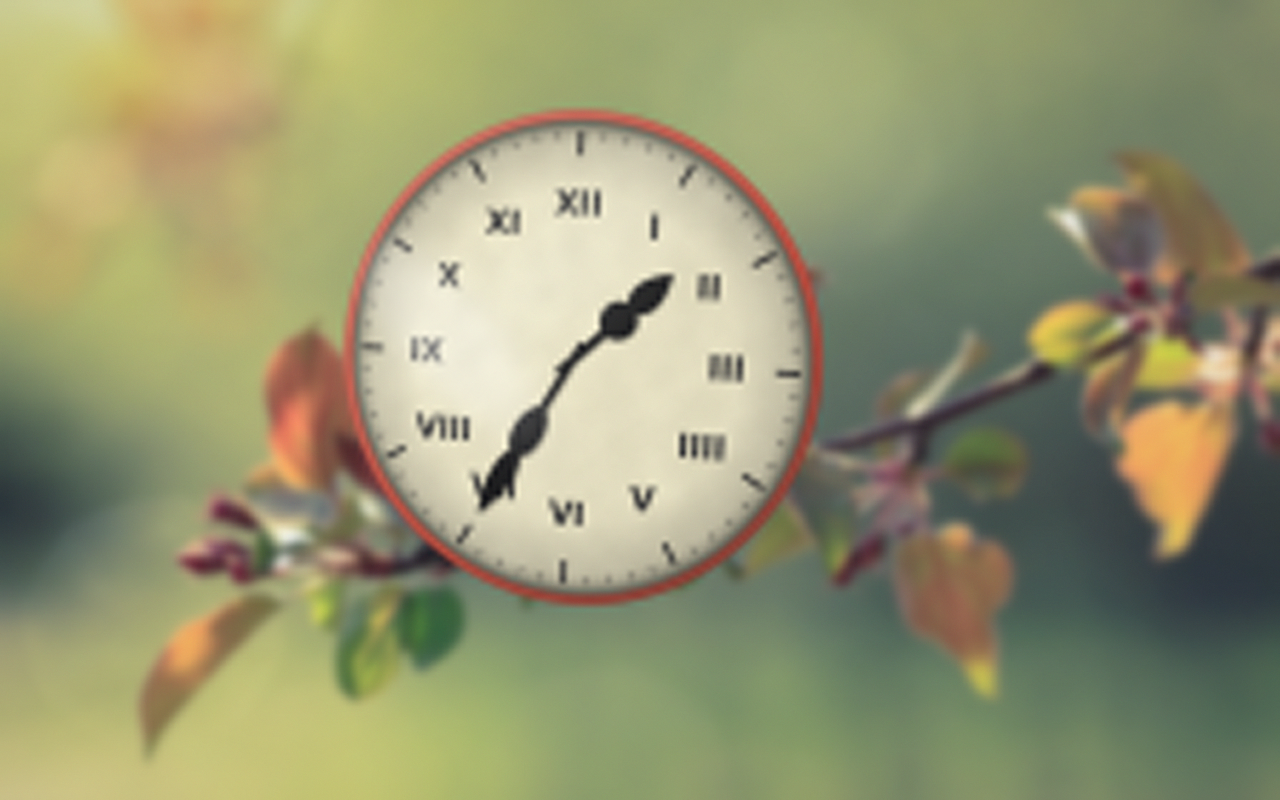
1:35
